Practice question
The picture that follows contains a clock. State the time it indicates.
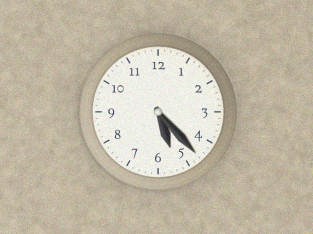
5:23
